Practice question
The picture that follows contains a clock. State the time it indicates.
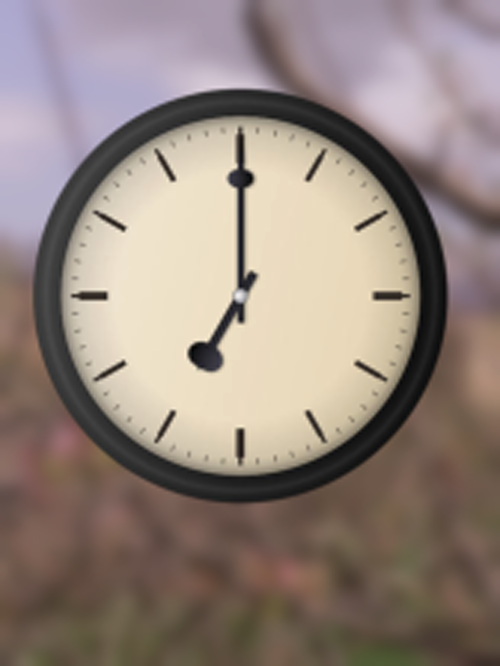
7:00
